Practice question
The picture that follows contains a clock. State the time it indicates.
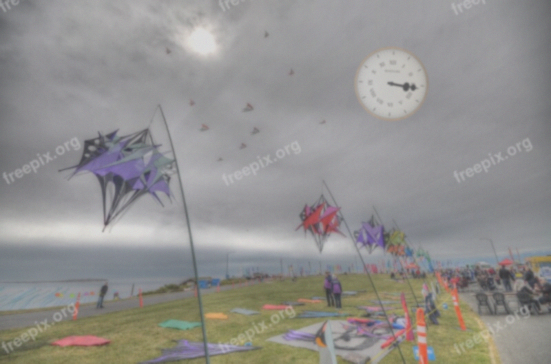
3:16
